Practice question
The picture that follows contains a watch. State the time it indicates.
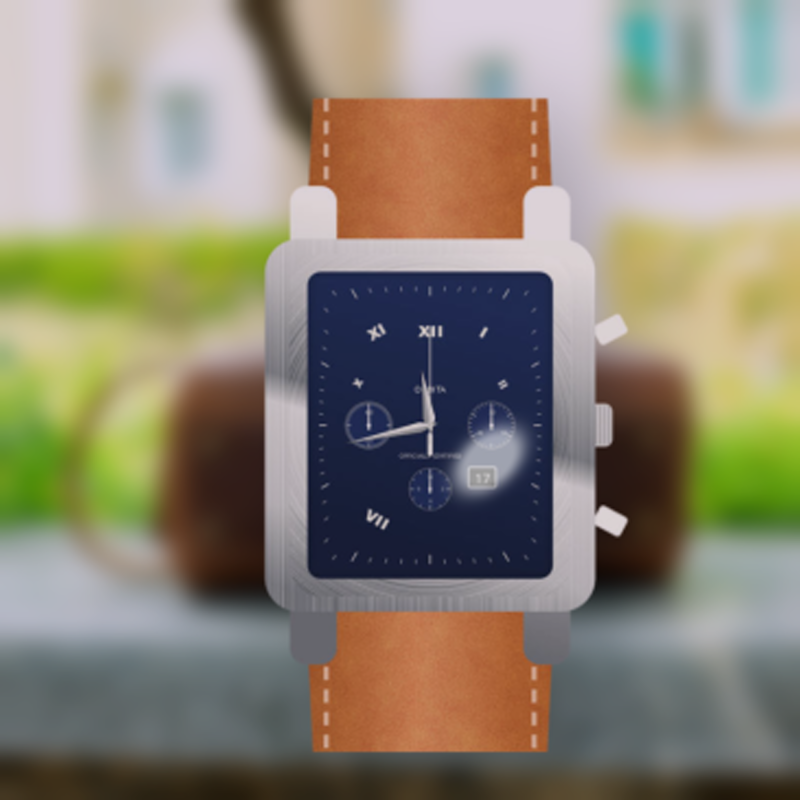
11:43
